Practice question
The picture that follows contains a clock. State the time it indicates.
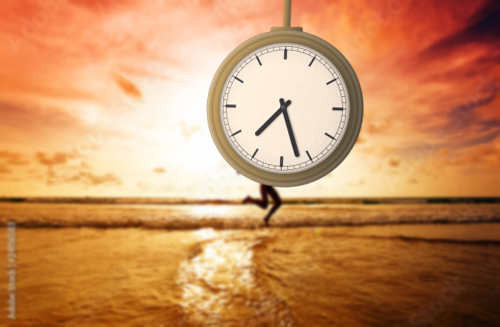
7:27
